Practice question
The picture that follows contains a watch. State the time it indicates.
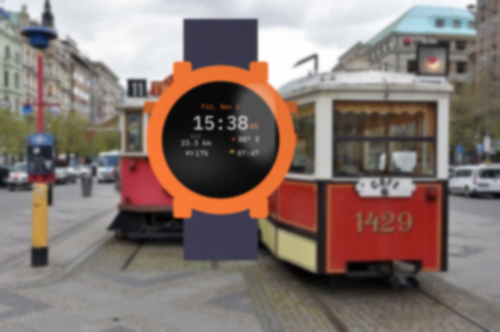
15:38
